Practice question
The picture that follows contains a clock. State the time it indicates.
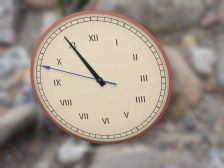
10:54:48
